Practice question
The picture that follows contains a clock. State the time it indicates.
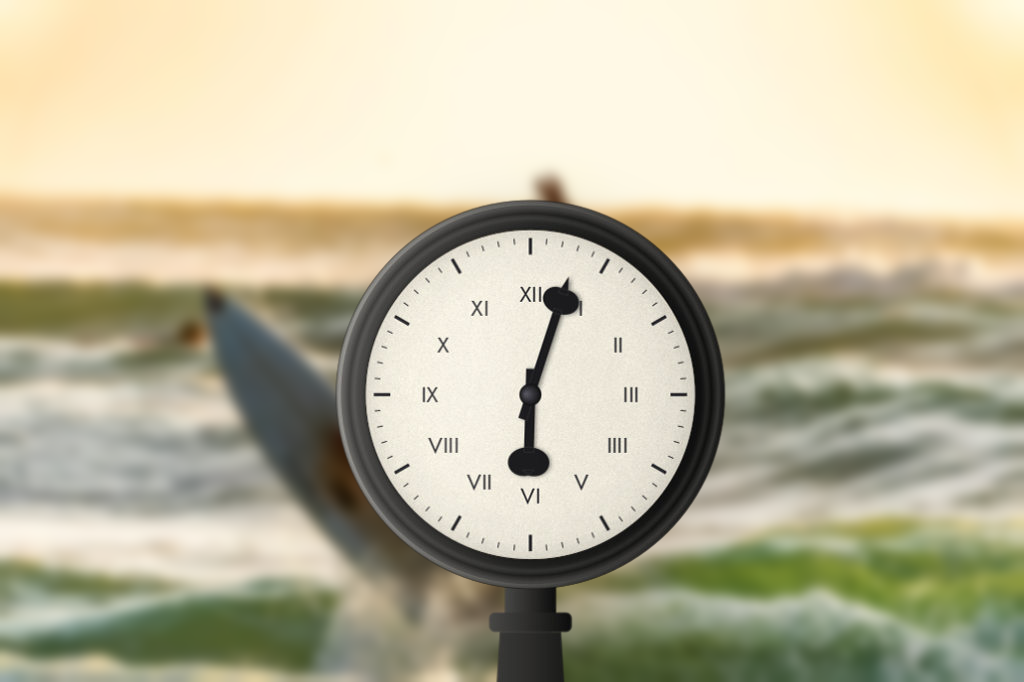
6:03
